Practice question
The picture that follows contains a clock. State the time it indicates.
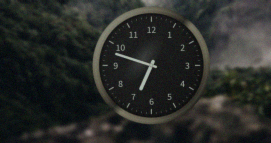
6:48
